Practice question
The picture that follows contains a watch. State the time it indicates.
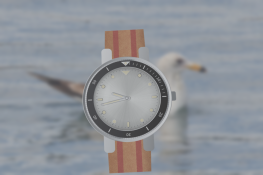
9:43
